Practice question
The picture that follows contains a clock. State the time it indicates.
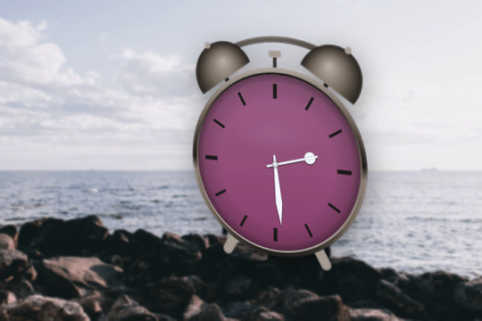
2:29
